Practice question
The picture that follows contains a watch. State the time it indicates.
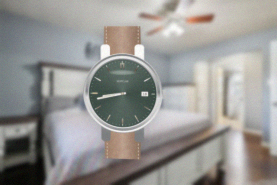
8:43
